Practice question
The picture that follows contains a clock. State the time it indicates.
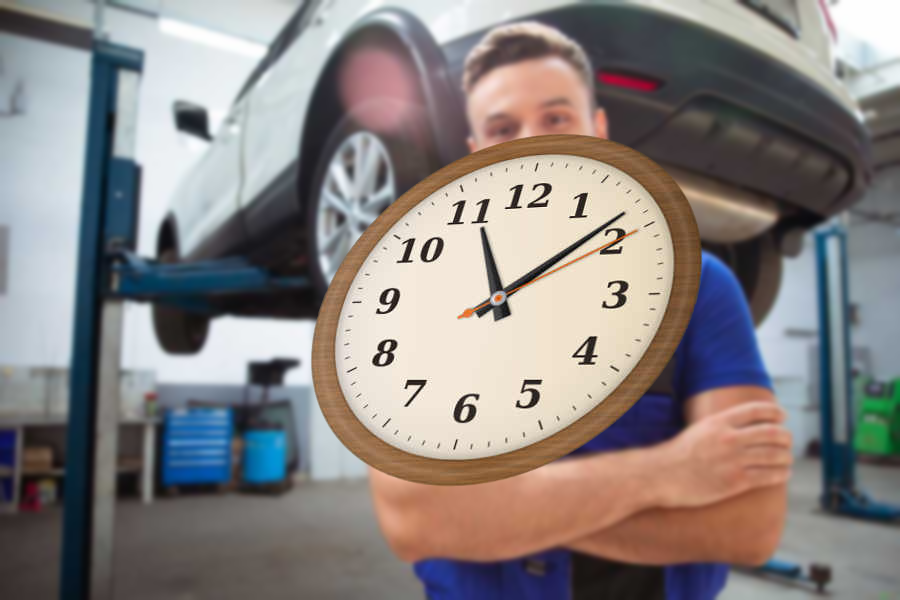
11:08:10
